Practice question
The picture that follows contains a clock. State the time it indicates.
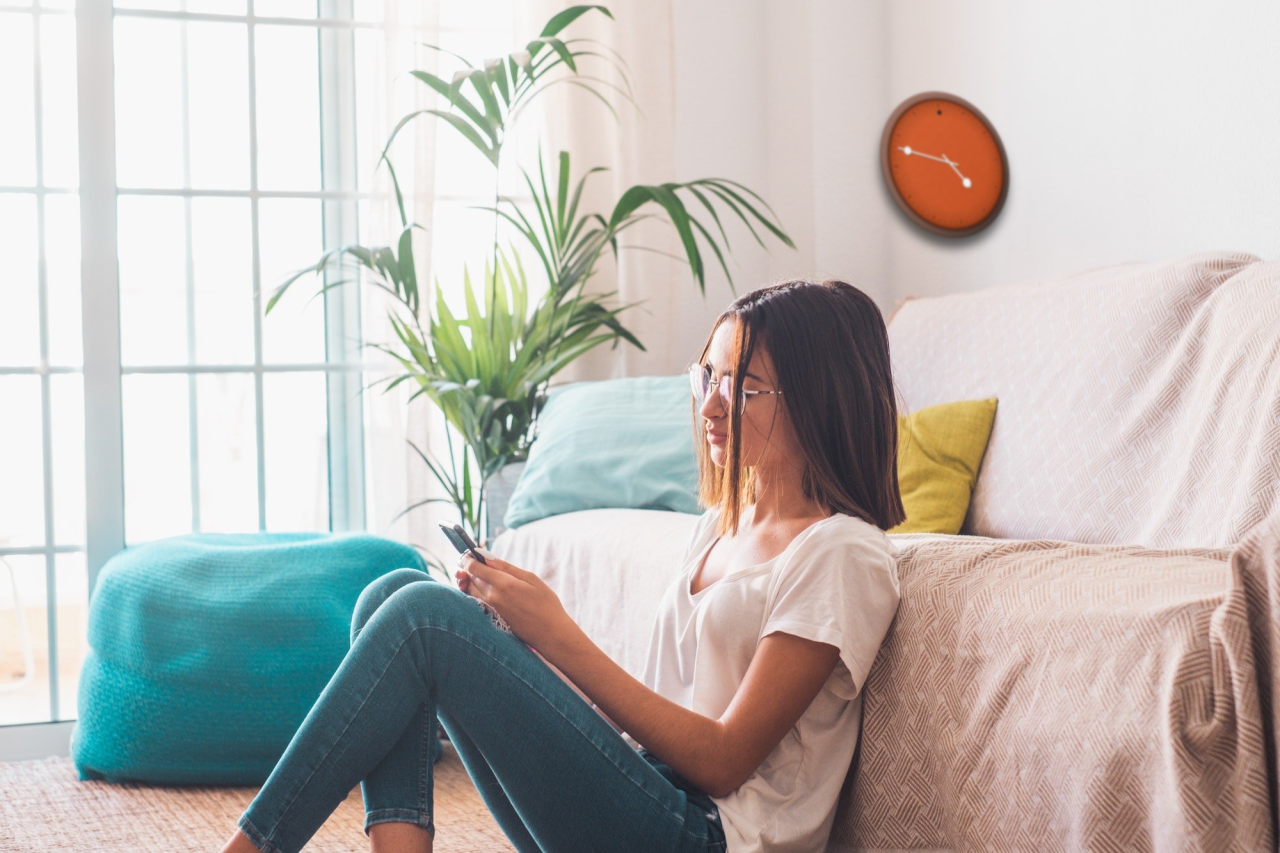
4:48
